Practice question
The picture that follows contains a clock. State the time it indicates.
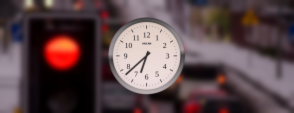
6:38
